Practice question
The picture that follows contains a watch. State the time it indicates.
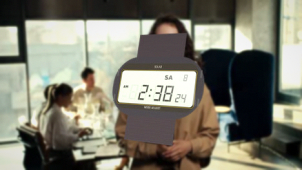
2:38:24
